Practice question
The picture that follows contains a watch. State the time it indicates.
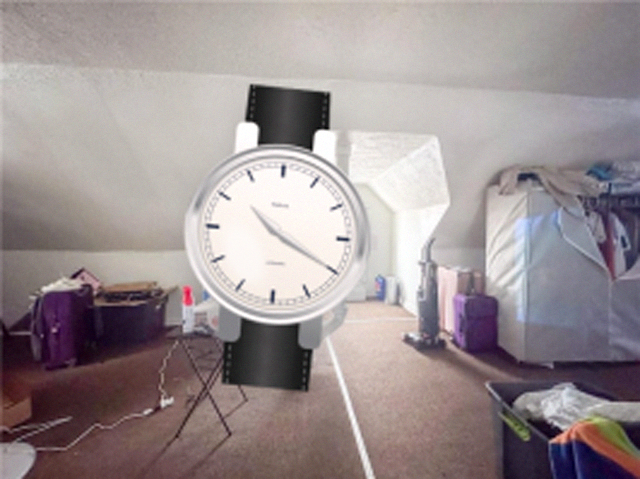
10:20
